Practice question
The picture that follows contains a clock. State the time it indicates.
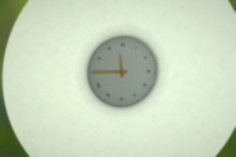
11:45
